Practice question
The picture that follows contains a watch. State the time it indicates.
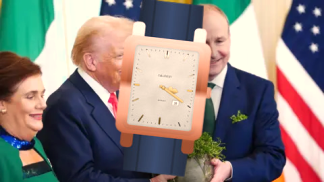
3:20
